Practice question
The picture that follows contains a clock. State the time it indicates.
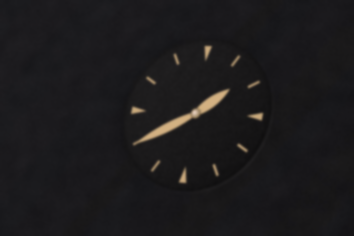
1:40
